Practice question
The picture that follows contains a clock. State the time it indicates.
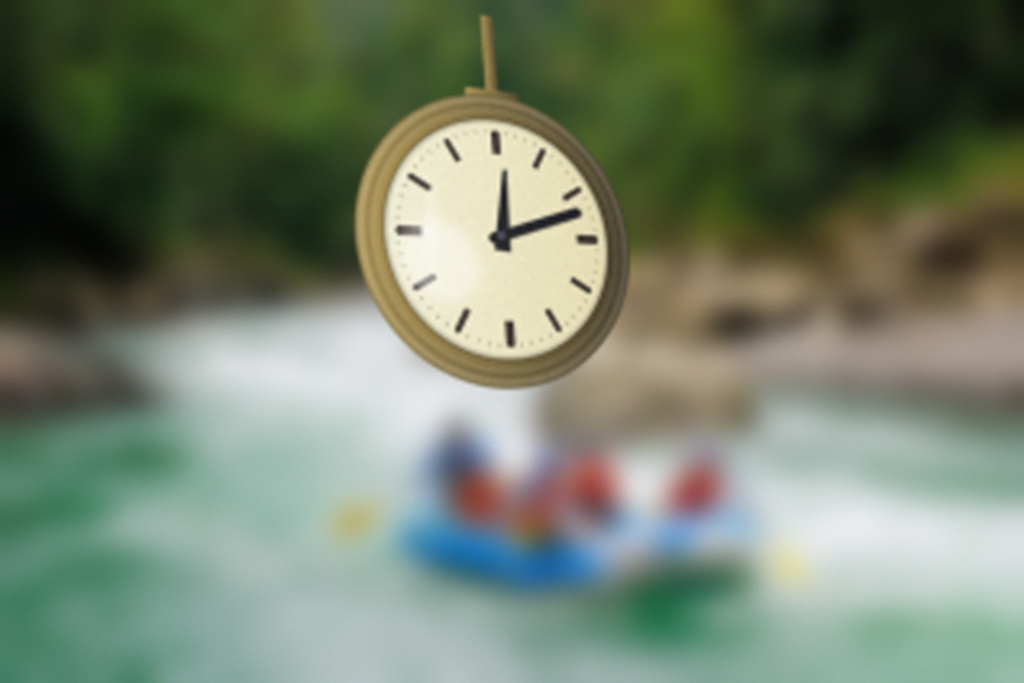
12:12
